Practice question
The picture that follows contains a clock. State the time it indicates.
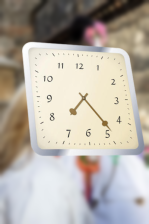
7:24
